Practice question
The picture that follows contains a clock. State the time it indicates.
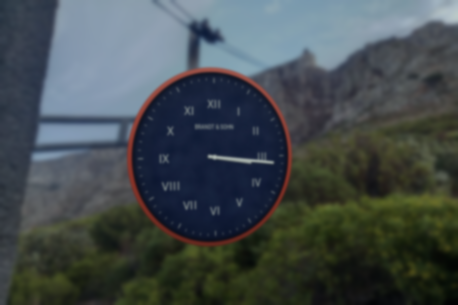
3:16
